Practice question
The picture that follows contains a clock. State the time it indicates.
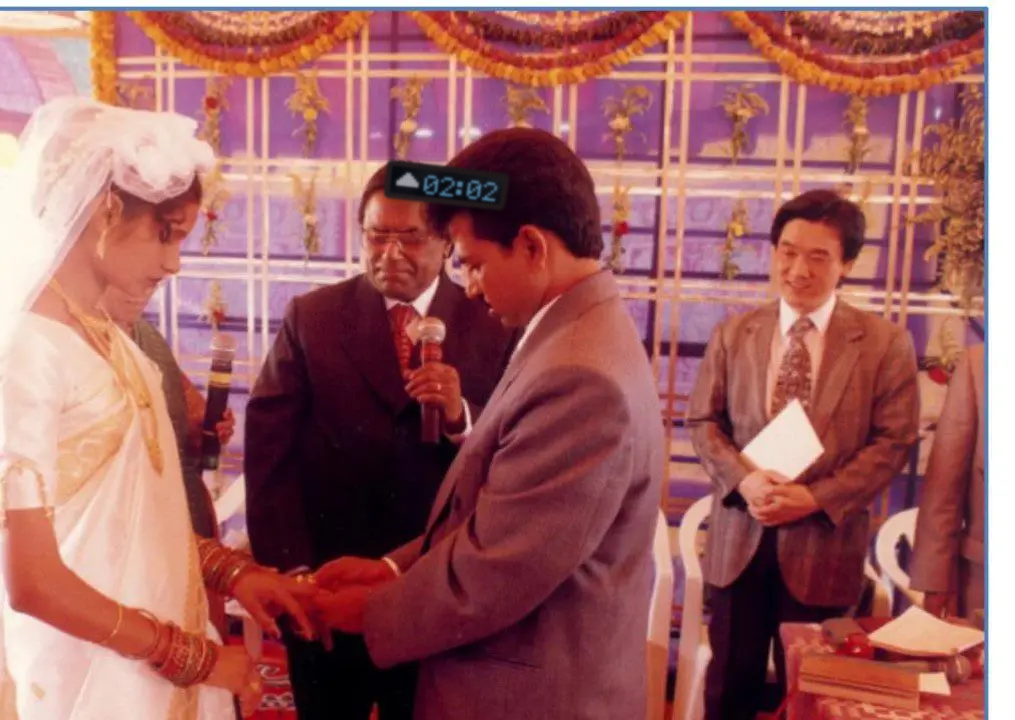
2:02
